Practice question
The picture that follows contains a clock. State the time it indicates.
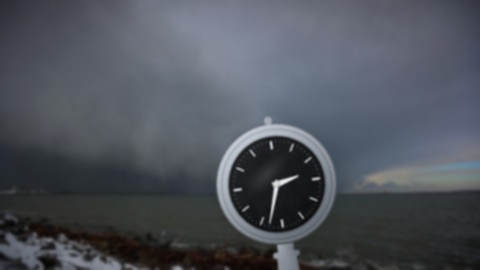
2:33
